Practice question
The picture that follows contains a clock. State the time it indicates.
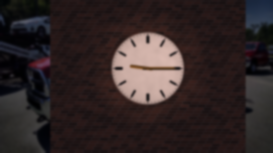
9:15
